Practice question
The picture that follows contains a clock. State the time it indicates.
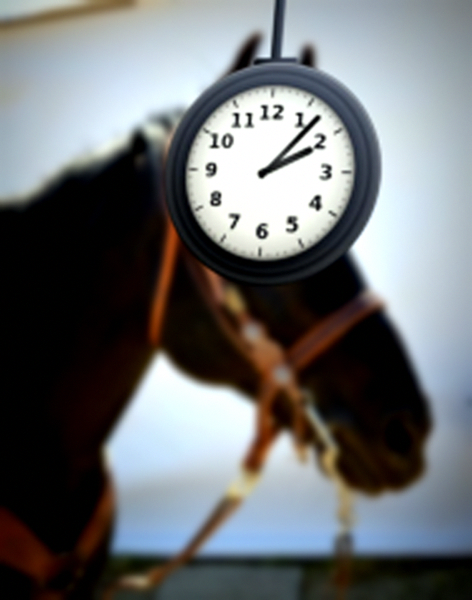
2:07
